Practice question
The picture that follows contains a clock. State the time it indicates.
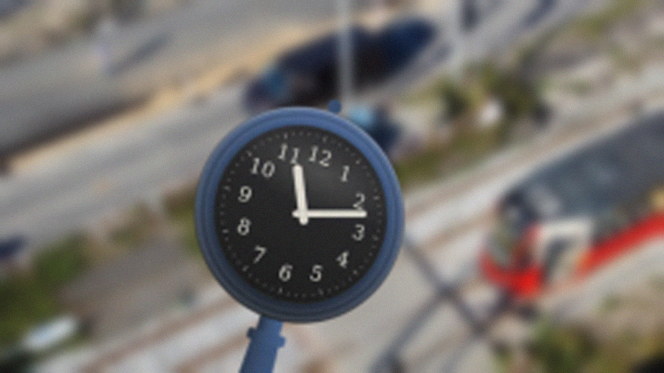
11:12
